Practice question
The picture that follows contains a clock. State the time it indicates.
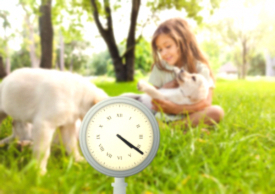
4:21
